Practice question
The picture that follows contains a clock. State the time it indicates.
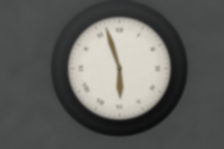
5:57
